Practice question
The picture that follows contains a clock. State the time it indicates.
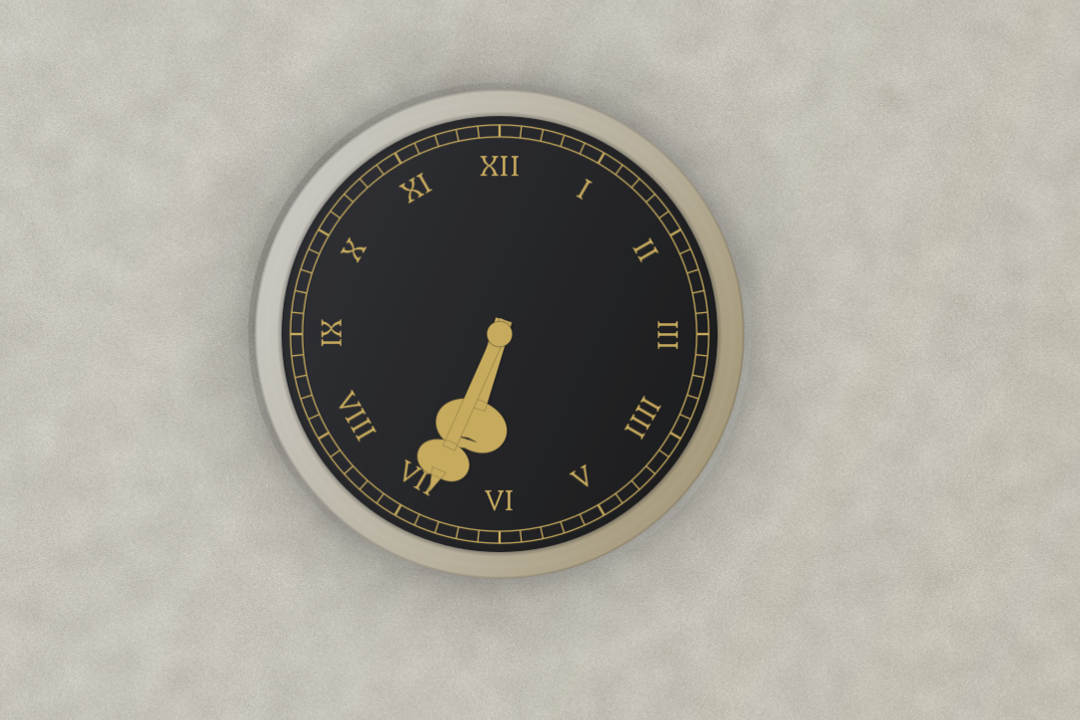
6:34
